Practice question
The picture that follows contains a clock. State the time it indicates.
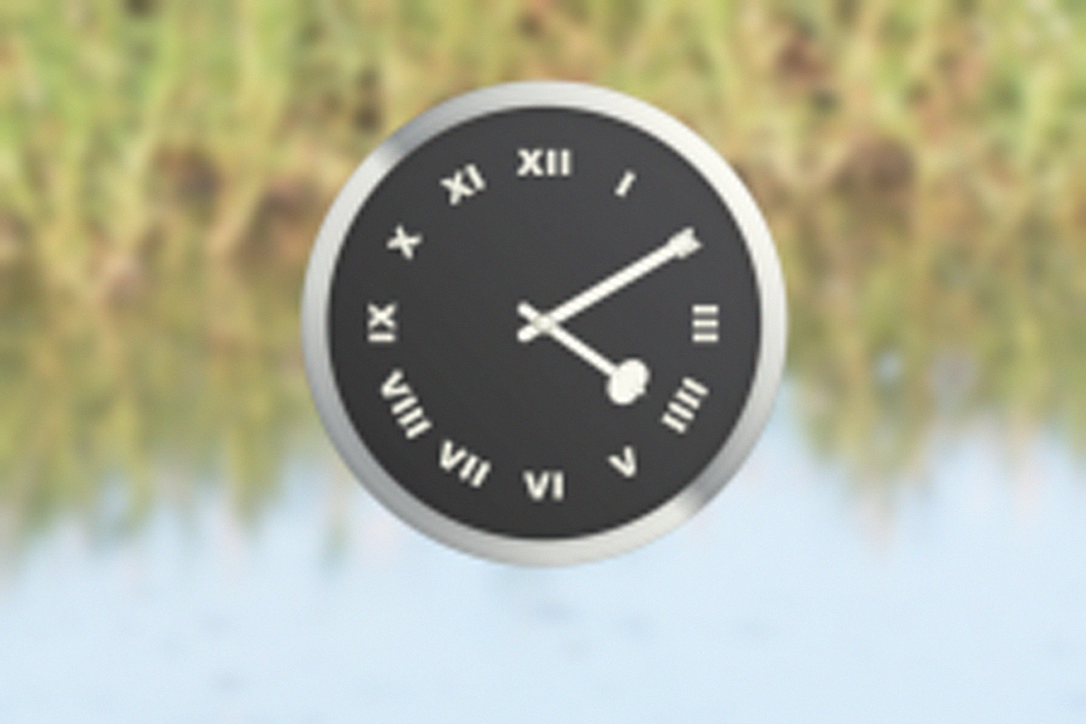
4:10
